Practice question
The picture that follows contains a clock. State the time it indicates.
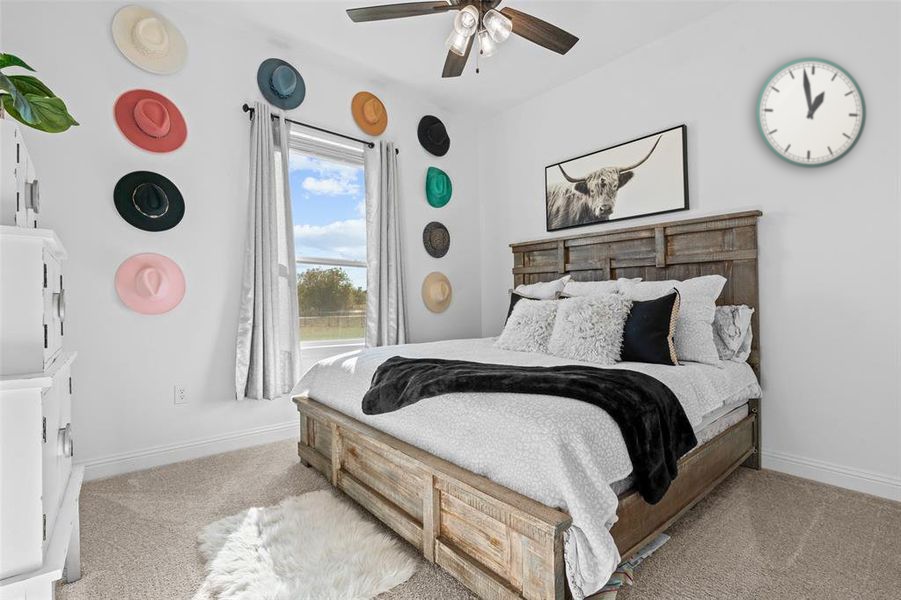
12:58
